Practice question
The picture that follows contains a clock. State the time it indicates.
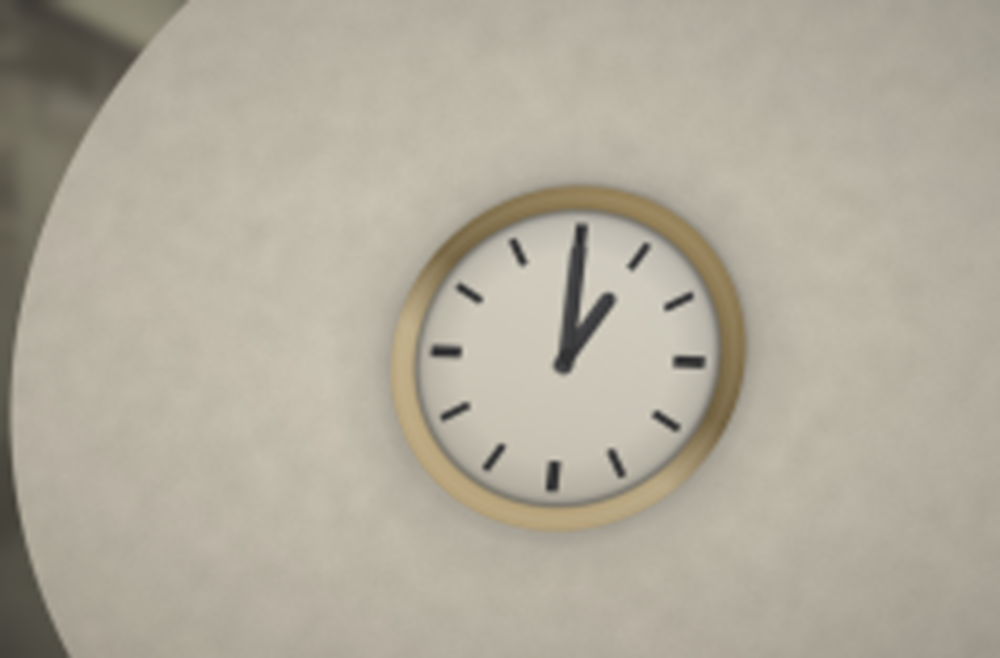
1:00
